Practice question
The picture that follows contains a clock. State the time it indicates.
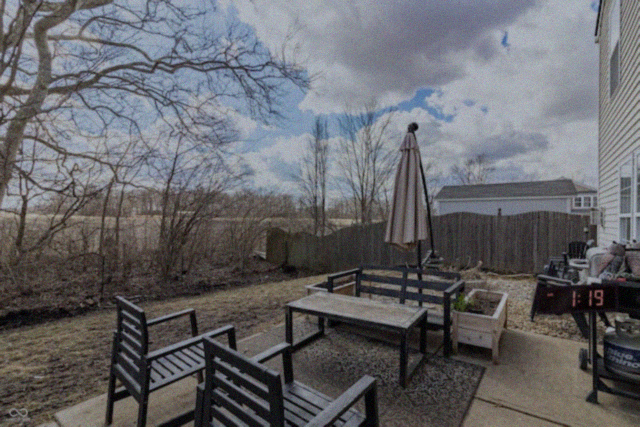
1:19
